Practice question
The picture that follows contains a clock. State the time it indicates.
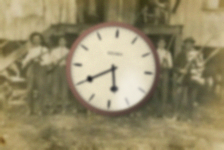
5:40
